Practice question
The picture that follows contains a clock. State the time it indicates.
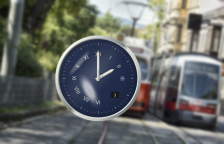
2:00
